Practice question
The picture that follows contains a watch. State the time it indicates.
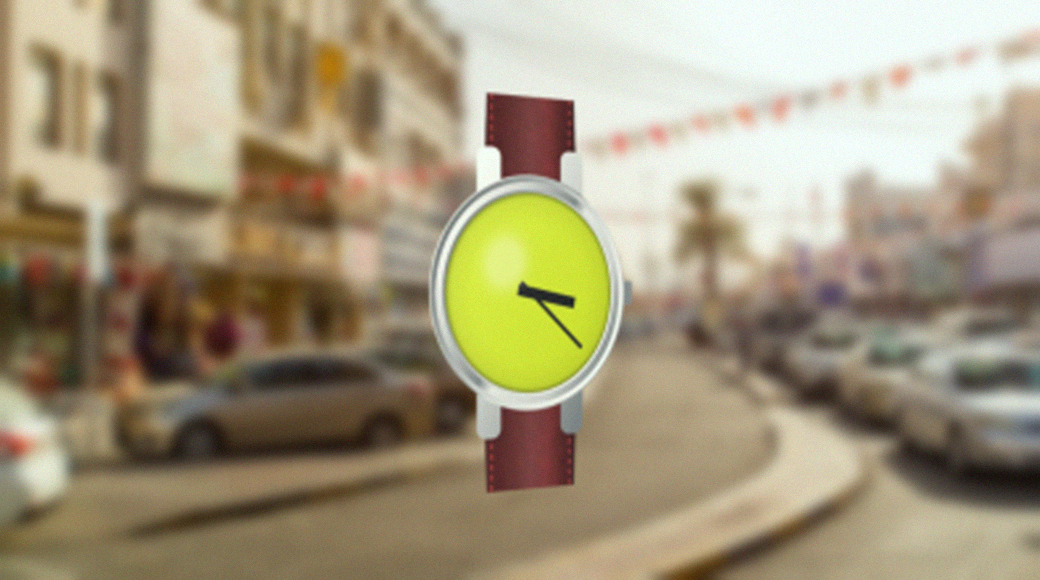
3:22
